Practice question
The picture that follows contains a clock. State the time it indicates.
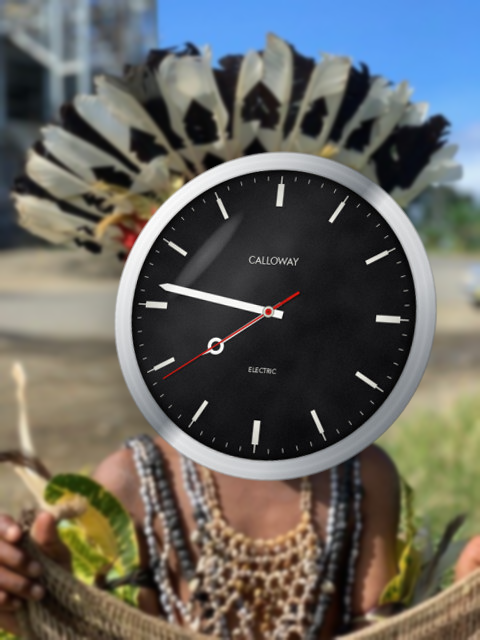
7:46:39
